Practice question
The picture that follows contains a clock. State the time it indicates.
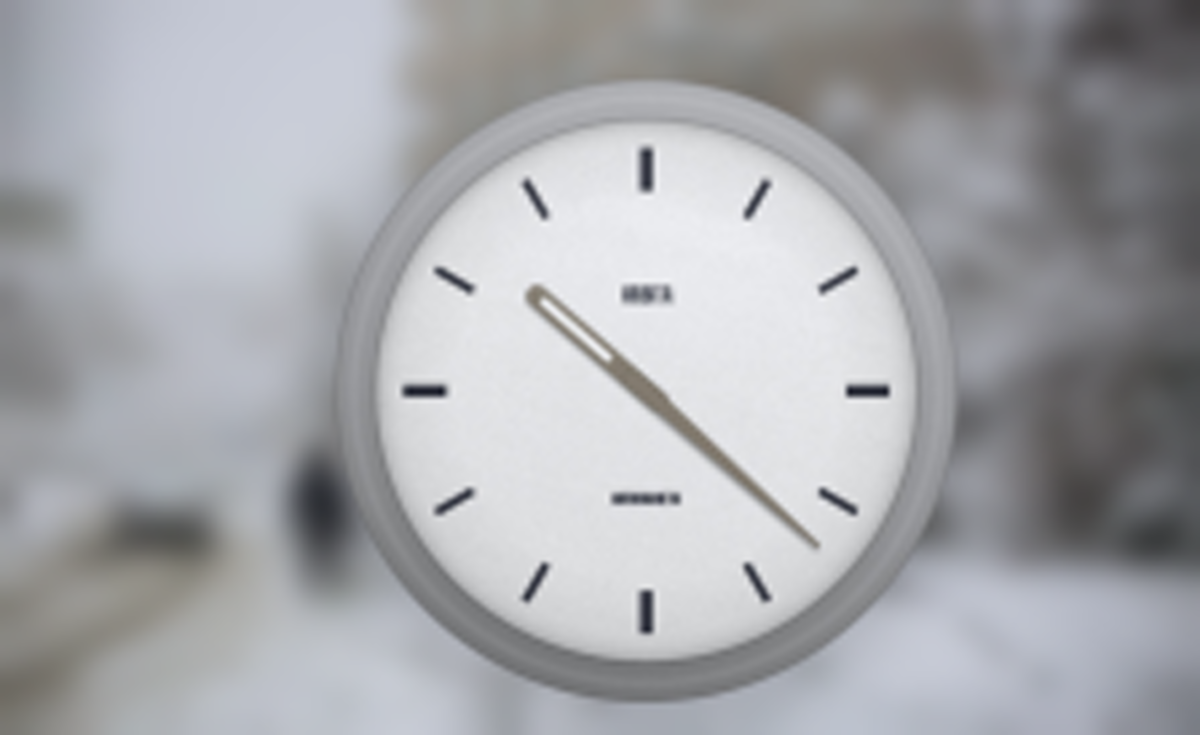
10:22
